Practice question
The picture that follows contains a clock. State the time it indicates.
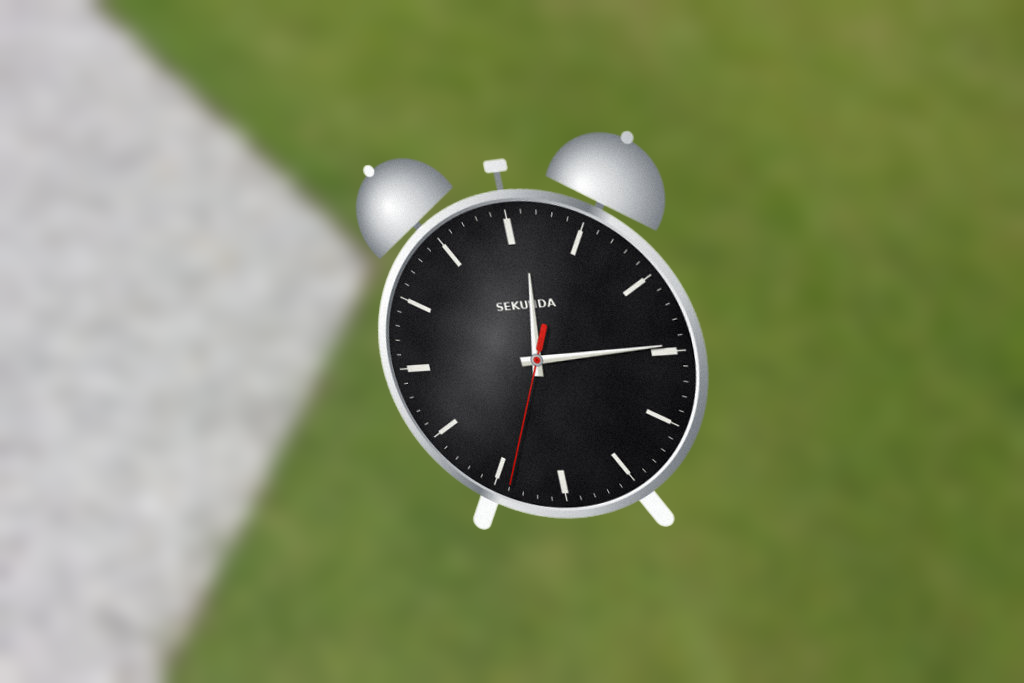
12:14:34
